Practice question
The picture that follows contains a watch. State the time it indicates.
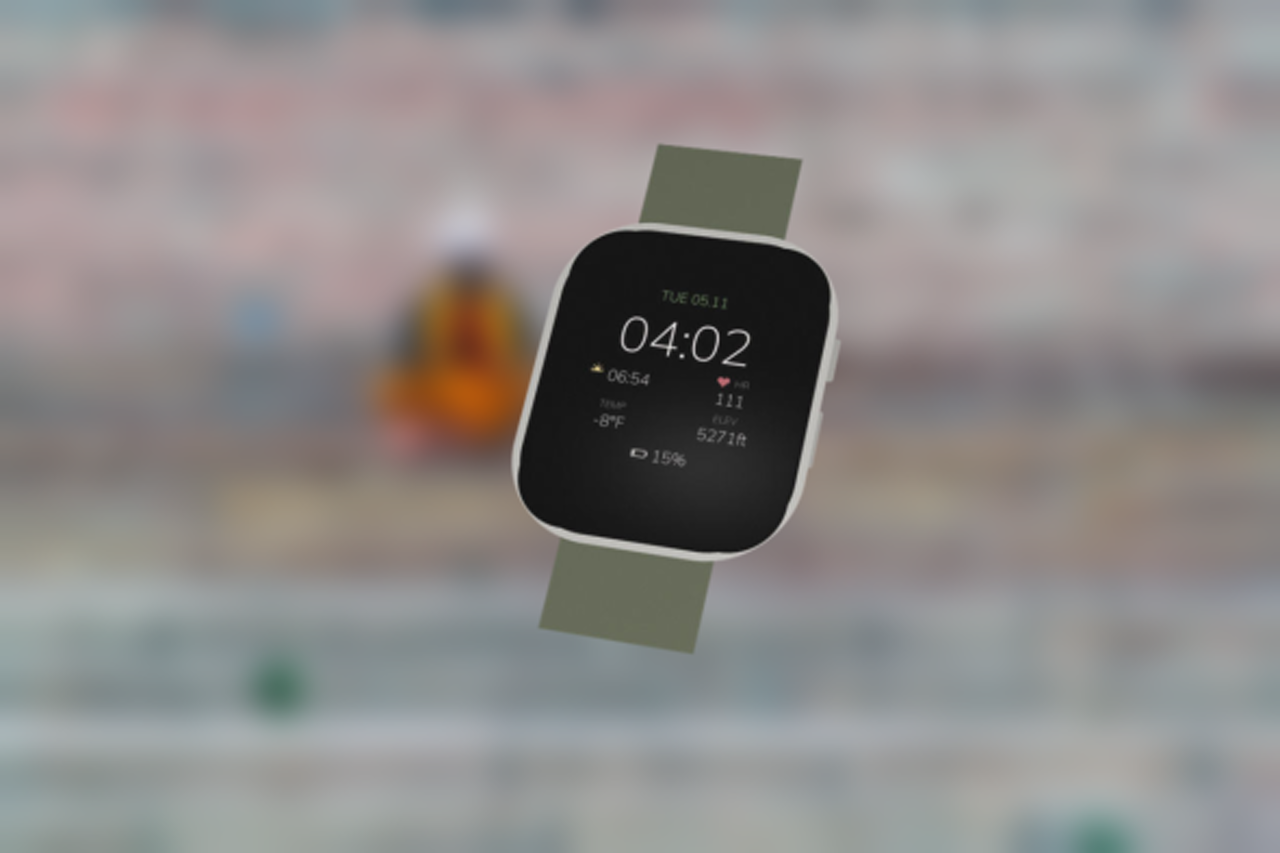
4:02
